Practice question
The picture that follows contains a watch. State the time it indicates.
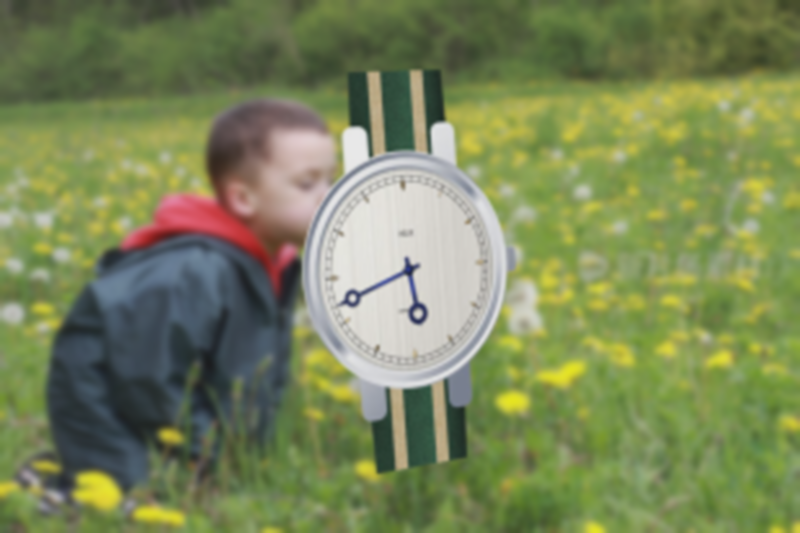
5:42
